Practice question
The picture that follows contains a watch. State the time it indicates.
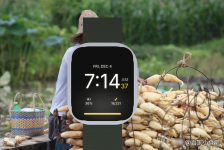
7:14
